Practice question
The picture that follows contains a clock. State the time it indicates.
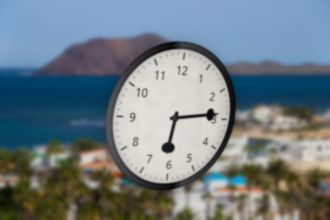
6:14
